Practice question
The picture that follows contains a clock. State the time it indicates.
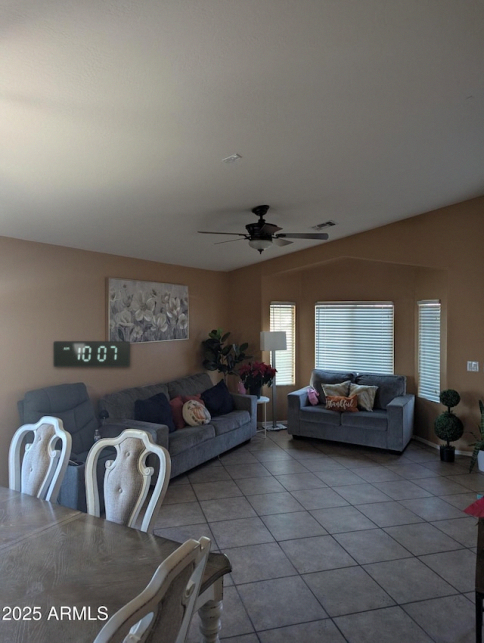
10:07
